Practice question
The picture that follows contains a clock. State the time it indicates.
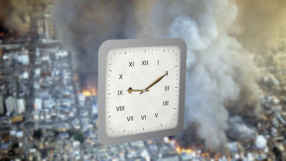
9:10
